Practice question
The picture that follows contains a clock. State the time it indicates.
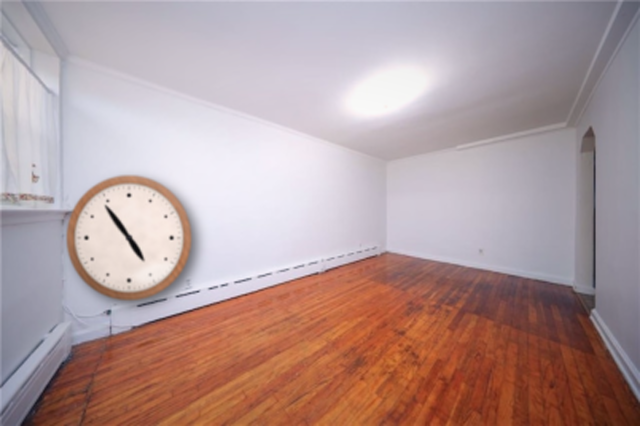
4:54
